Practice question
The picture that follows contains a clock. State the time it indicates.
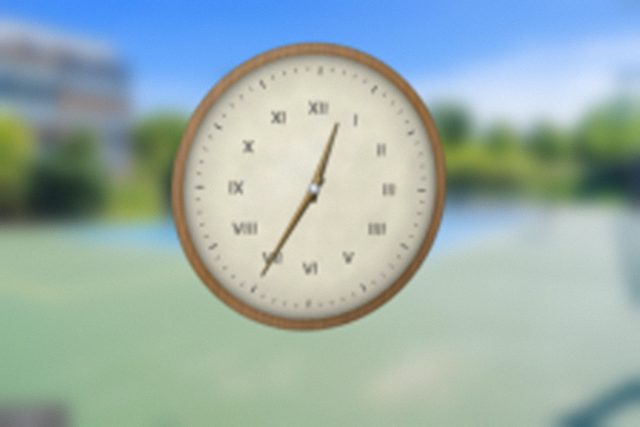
12:35
